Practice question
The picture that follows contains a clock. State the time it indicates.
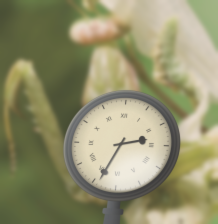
2:34
